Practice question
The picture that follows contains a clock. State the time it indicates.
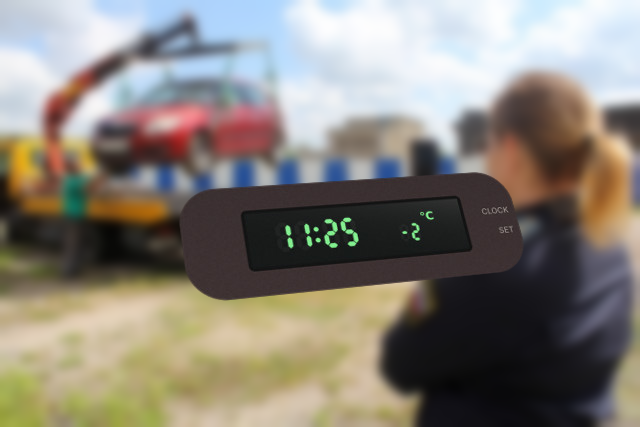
11:25
